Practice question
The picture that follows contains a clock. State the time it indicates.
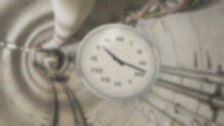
10:18
